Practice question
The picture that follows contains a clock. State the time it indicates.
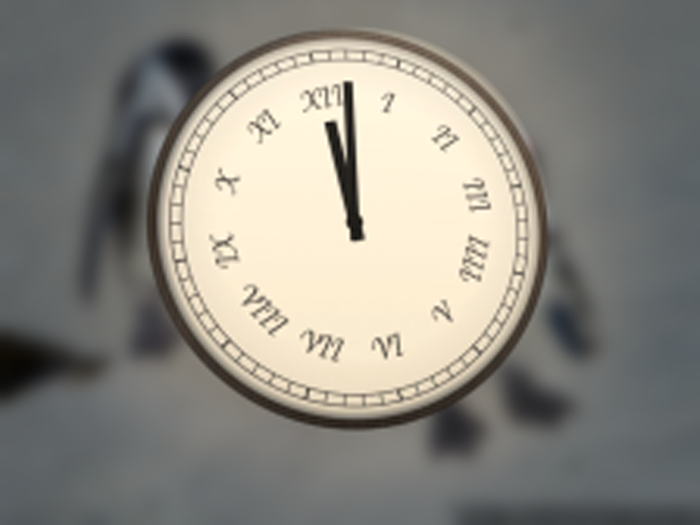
12:02
